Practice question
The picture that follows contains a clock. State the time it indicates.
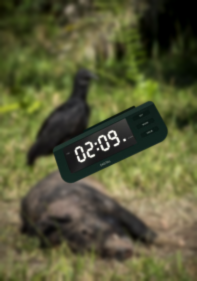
2:09
